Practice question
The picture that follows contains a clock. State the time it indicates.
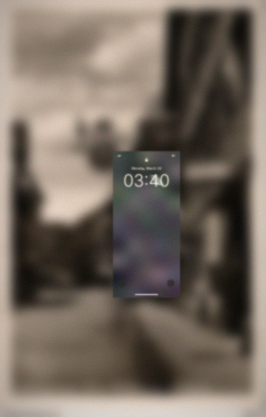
3:40
